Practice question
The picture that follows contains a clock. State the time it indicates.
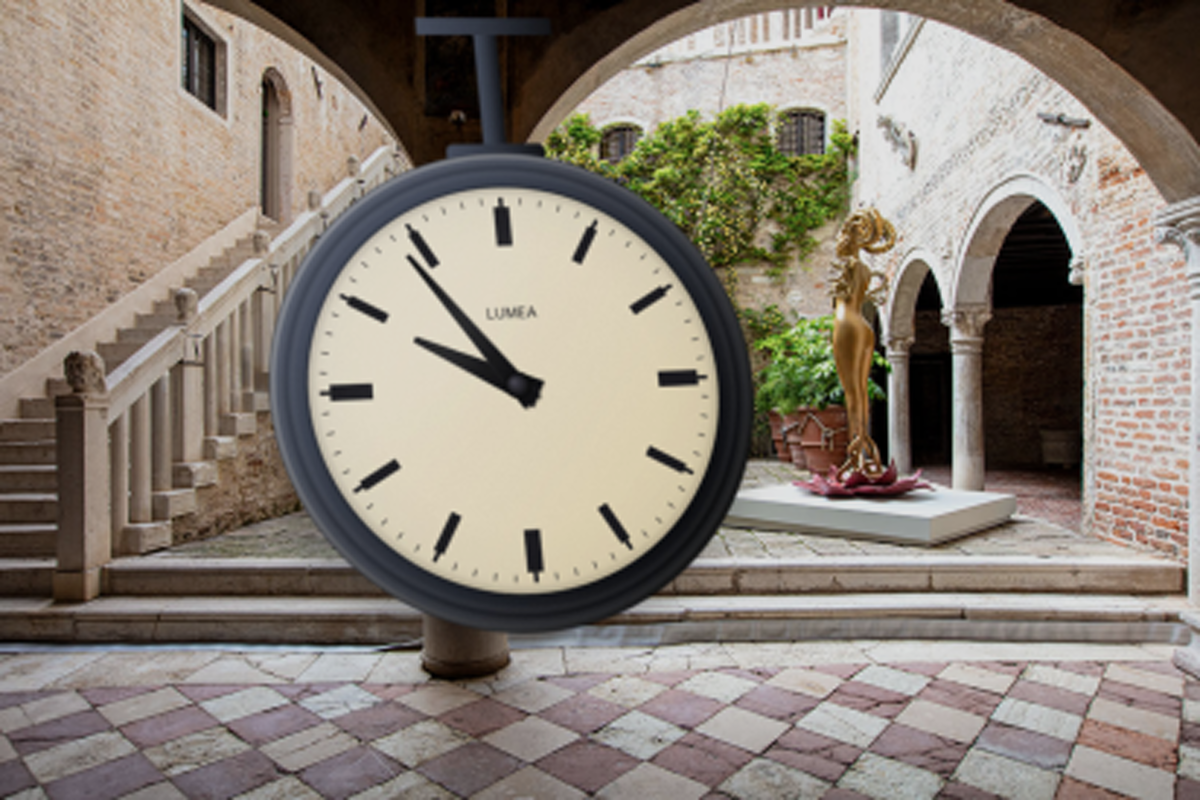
9:54
